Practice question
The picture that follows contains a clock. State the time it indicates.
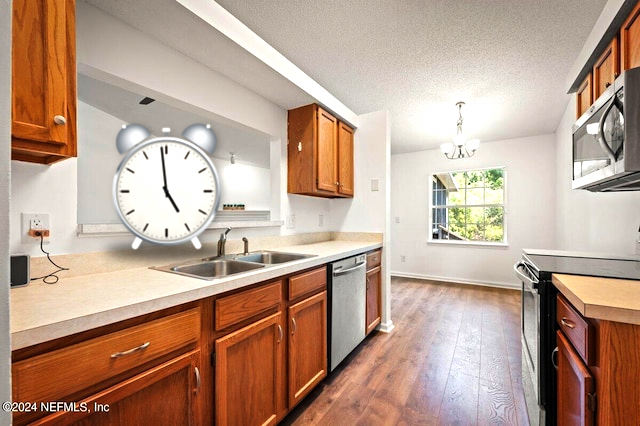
4:59
